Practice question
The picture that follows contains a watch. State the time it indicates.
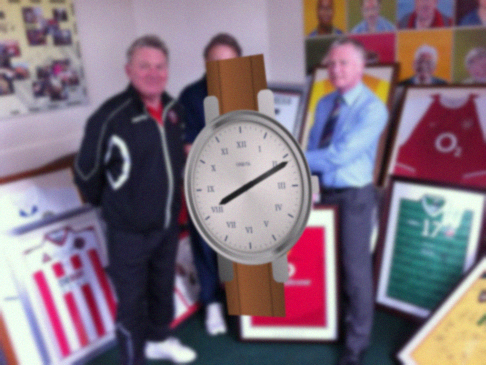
8:11
